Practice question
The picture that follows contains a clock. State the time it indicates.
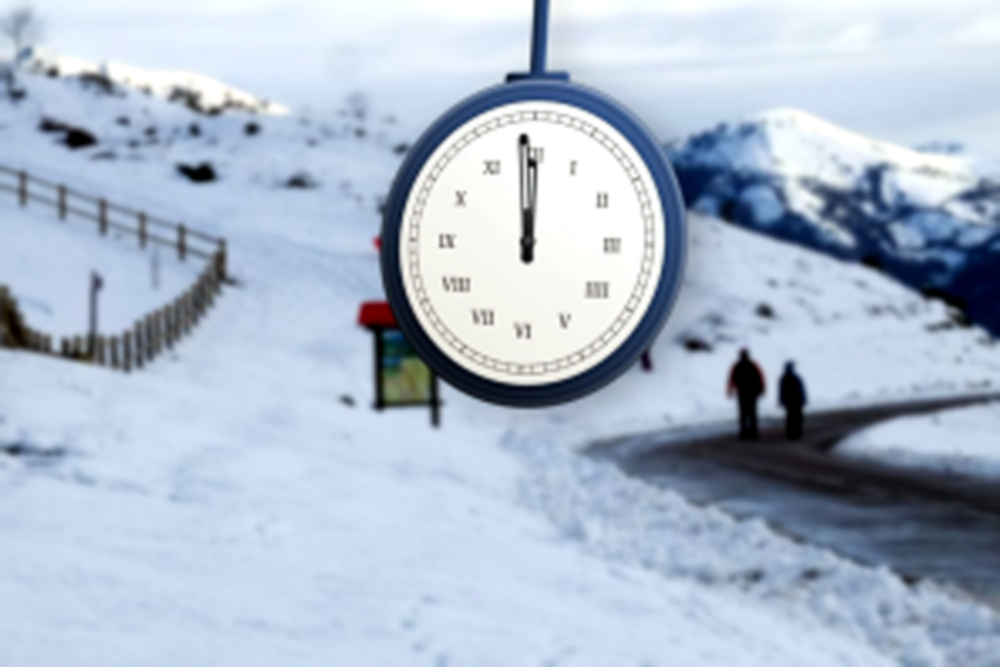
11:59
